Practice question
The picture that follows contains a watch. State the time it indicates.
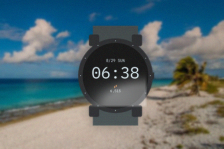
6:38
